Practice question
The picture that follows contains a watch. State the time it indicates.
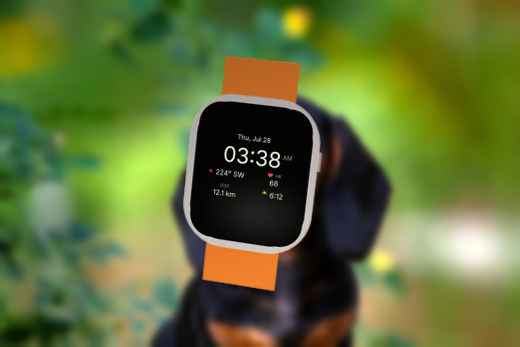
3:38
